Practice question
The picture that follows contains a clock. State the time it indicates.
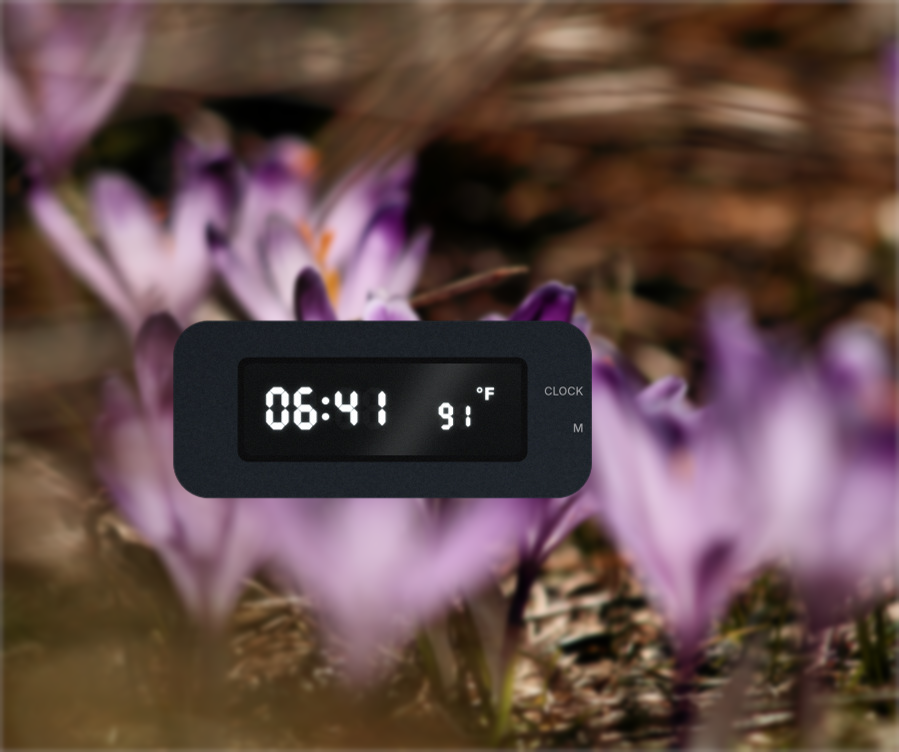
6:41
